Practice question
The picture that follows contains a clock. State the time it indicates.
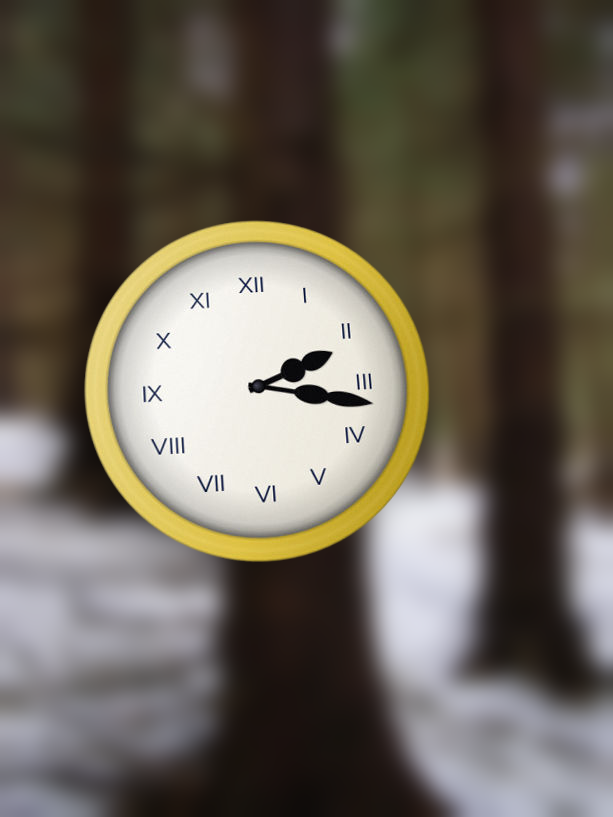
2:17
